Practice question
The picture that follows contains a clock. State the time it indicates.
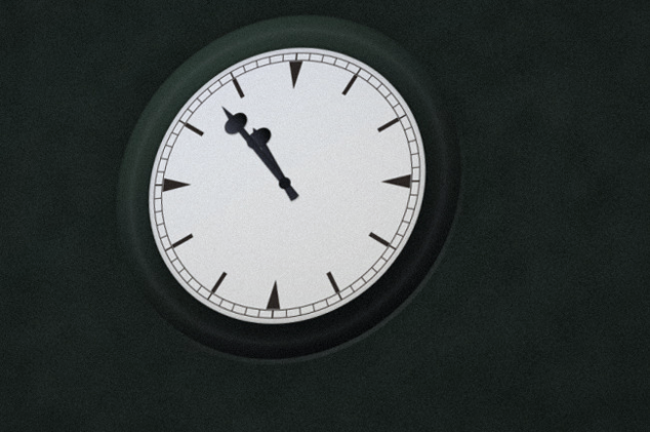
10:53
